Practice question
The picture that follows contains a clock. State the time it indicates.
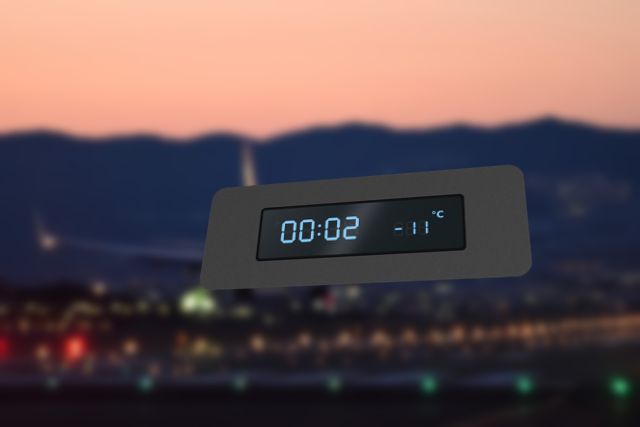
0:02
